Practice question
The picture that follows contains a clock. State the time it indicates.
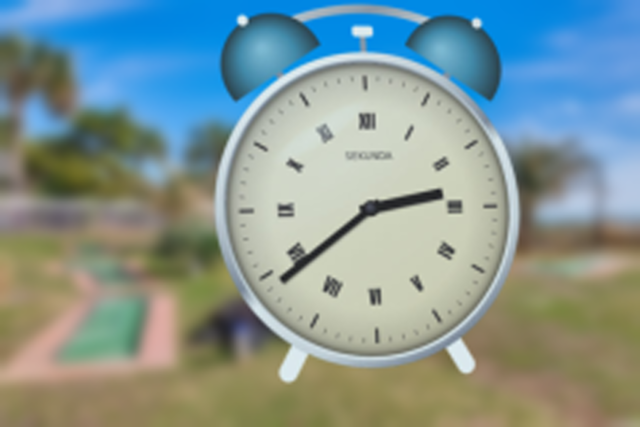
2:39
